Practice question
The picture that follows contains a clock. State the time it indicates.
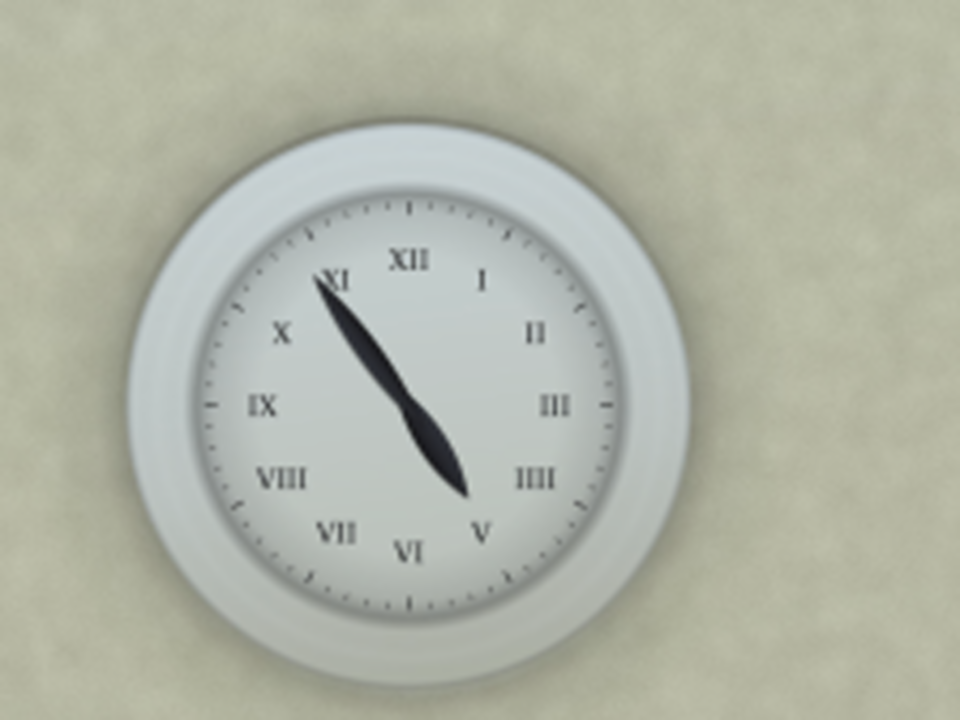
4:54
